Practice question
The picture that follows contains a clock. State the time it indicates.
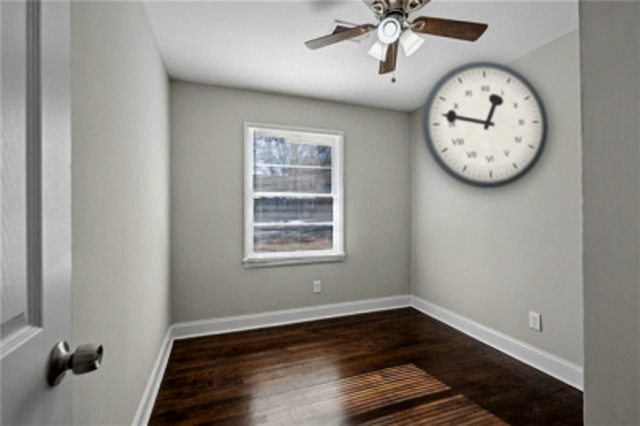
12:47
